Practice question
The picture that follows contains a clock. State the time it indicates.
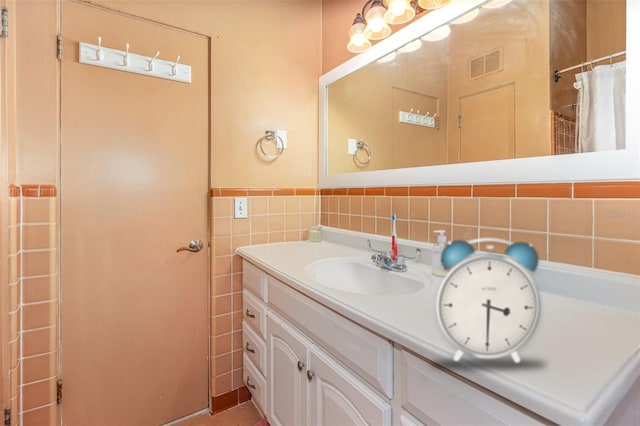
3:30
